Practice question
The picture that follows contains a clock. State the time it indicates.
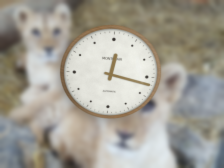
12:17
